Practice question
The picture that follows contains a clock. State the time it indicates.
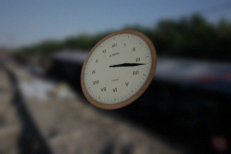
3:17
